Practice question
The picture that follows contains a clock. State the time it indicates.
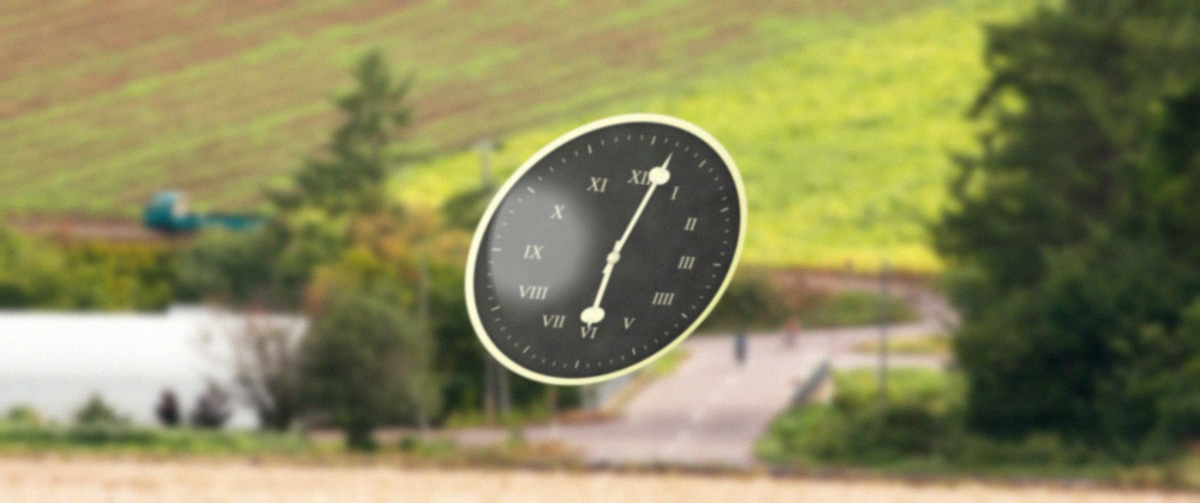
6:02
